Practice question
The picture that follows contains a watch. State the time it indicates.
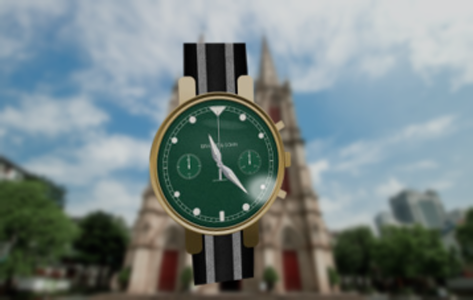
11:23
